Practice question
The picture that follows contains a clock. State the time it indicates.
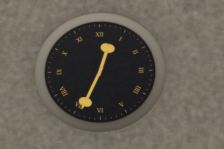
12:34
